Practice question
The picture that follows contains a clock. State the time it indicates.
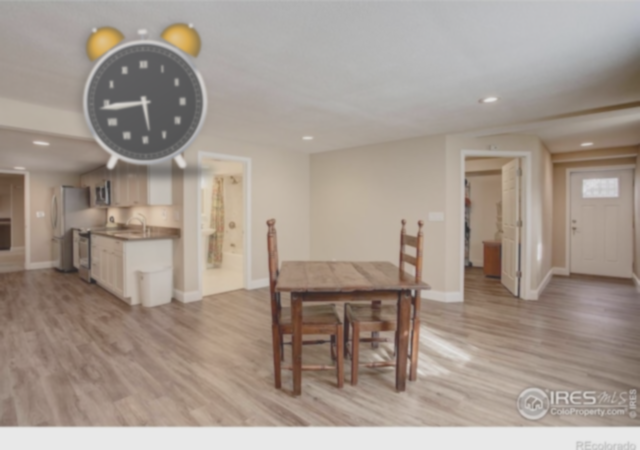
5:44
